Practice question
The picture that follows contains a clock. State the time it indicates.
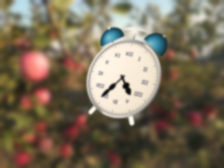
4:36
